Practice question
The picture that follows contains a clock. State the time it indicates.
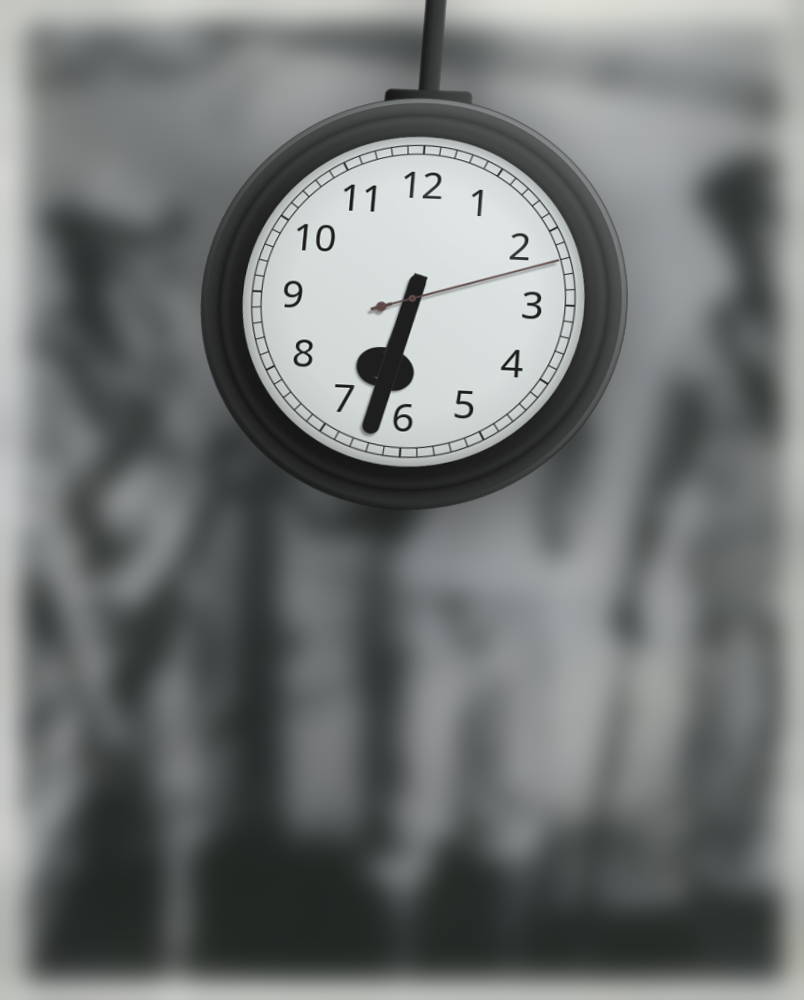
6:32:12
